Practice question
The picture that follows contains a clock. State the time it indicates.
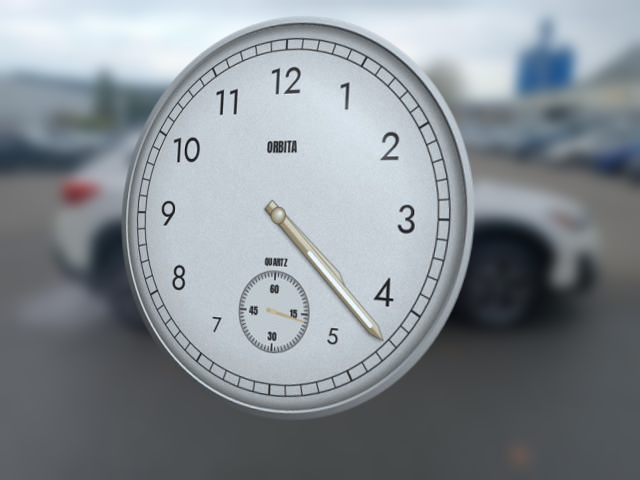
4:22:17
